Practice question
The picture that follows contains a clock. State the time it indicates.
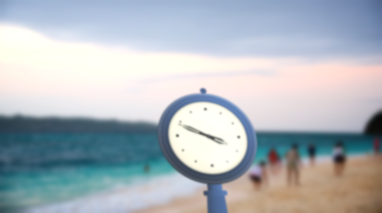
3:49
